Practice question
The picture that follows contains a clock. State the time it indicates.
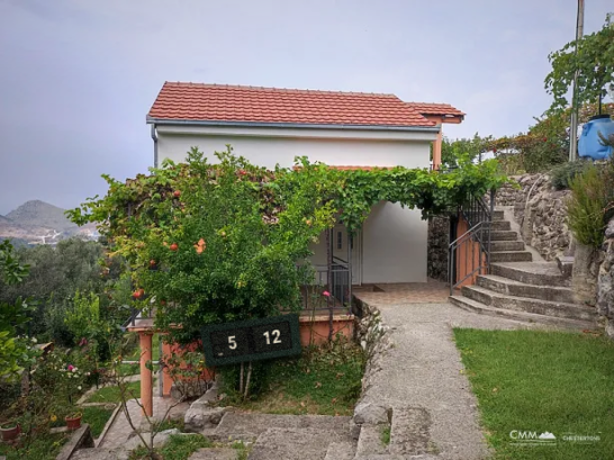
5:12
